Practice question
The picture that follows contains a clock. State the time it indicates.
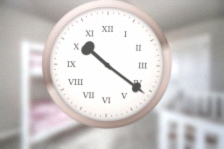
10:21
